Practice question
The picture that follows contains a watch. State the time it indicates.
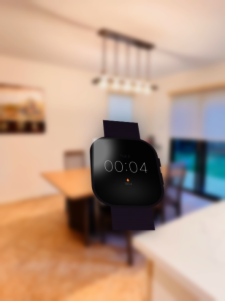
0:04
